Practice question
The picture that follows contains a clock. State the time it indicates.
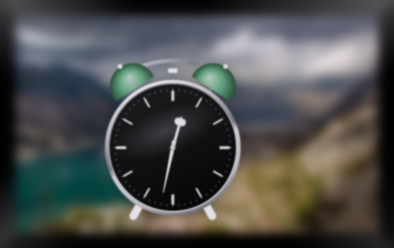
12:32
